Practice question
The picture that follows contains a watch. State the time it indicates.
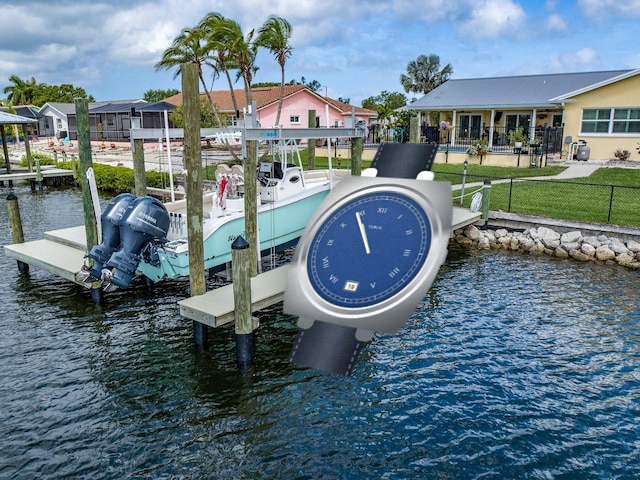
10:54
